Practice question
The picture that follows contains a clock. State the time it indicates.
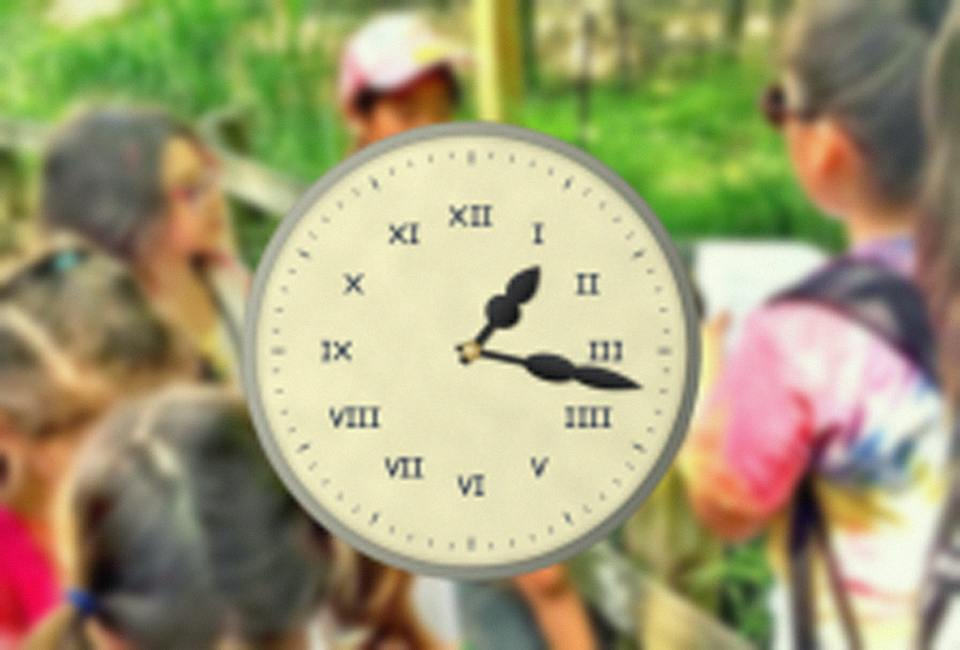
1:17
